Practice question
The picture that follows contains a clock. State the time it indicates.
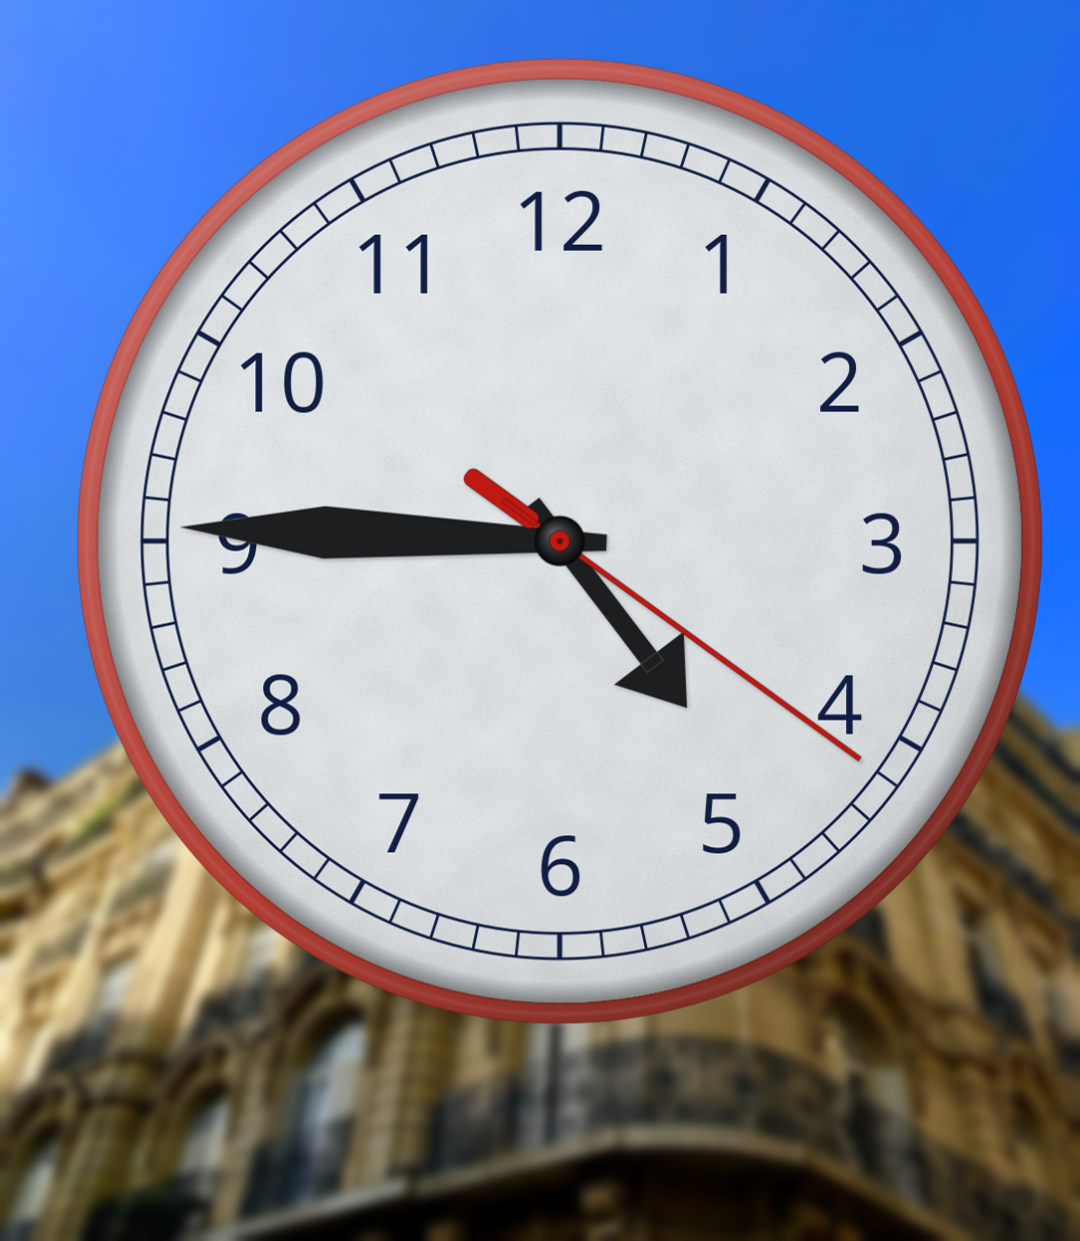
4:45:21
